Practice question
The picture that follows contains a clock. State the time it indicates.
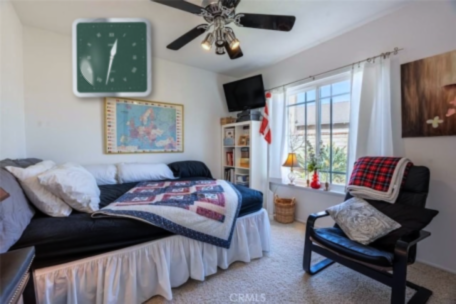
12:32
